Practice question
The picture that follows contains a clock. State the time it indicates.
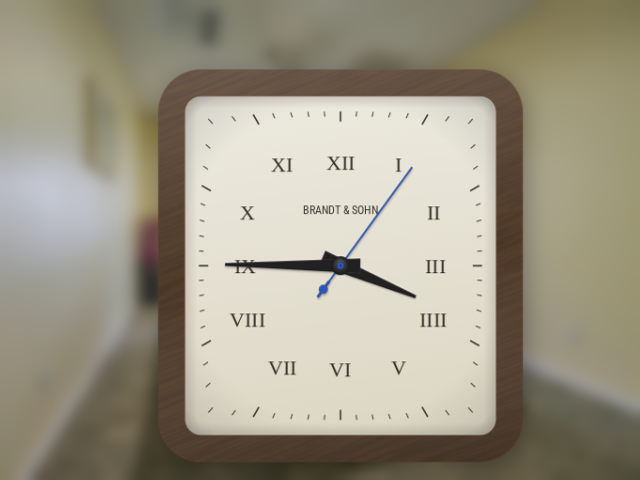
3:45:06
